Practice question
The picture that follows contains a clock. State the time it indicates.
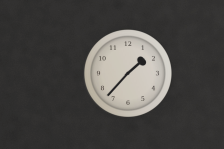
1:37
